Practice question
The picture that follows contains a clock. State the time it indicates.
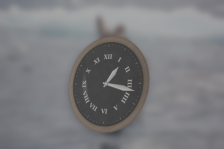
1:17
